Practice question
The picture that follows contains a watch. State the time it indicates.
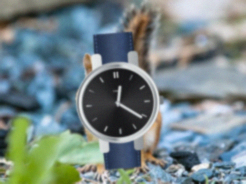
12:21
